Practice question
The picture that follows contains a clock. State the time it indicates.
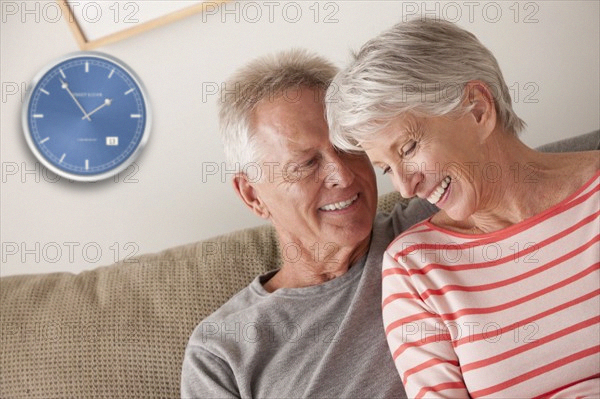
1:54
